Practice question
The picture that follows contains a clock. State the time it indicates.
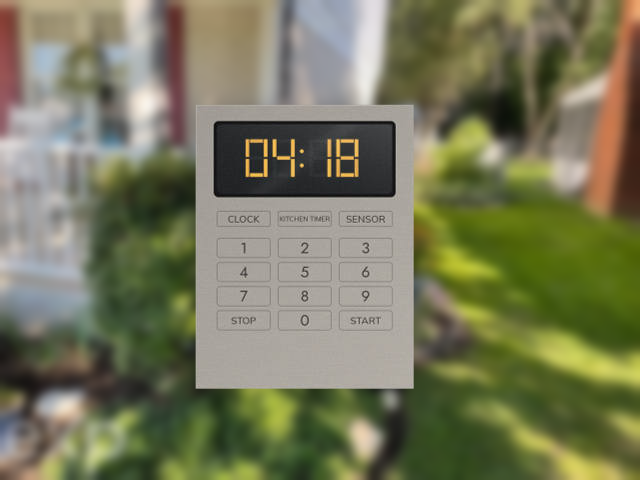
4:18
